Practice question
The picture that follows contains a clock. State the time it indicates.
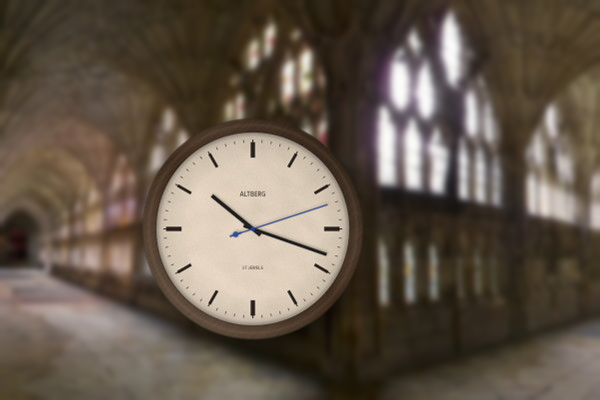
10:18:12
